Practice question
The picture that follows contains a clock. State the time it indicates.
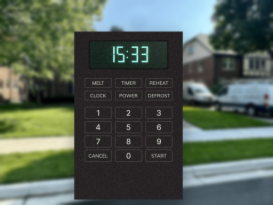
15:33
